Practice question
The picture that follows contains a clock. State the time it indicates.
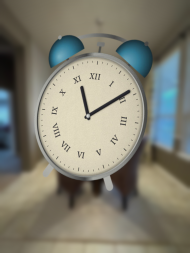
11:09
